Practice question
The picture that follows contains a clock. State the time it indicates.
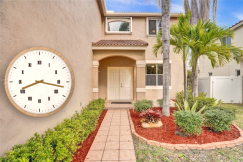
8:17
